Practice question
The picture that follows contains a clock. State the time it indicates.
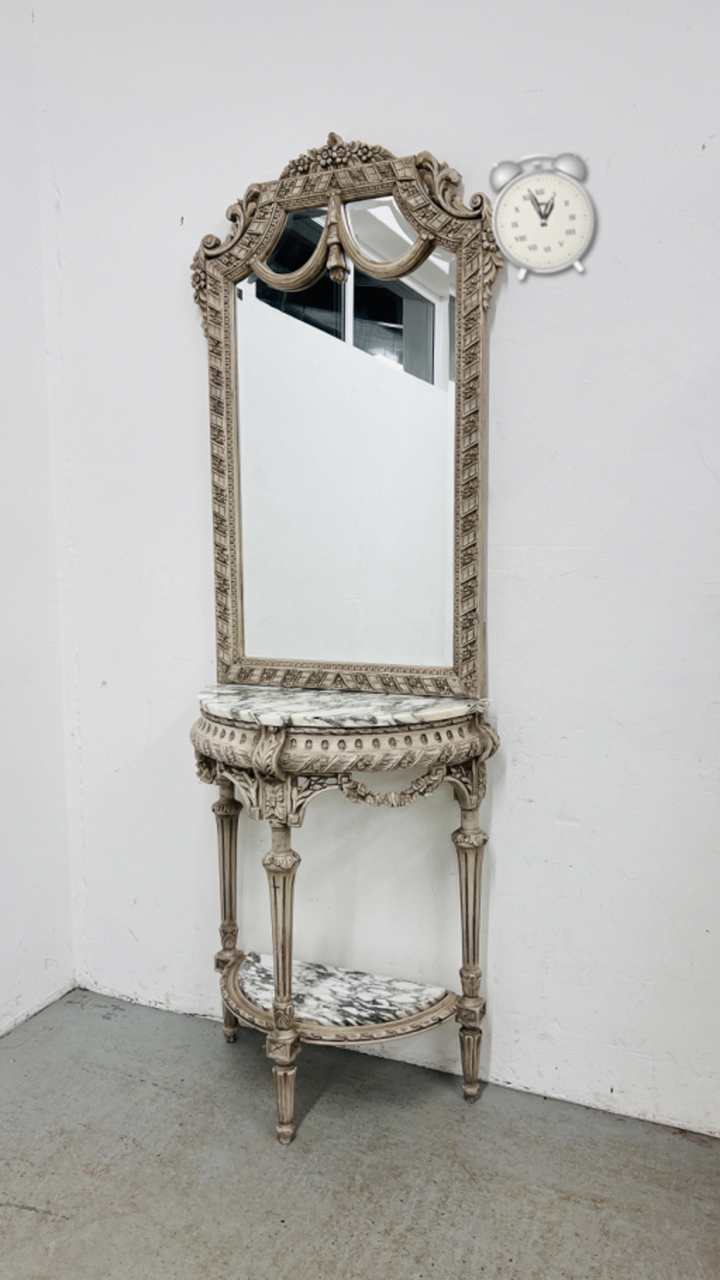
12:57
